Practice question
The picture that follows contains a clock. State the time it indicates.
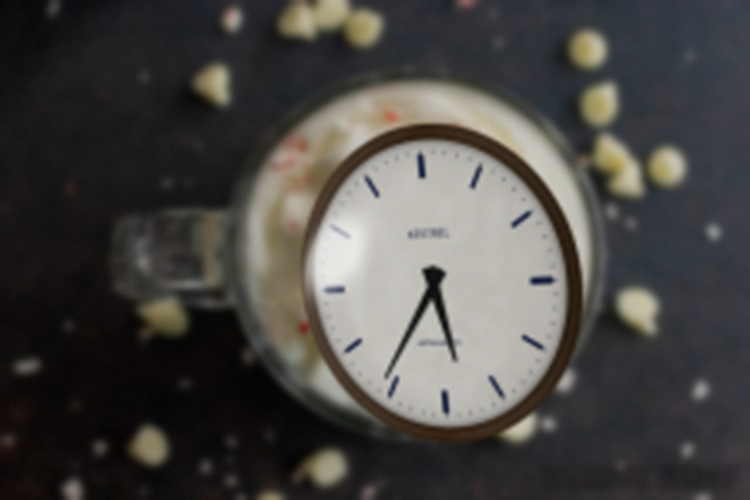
5:36
